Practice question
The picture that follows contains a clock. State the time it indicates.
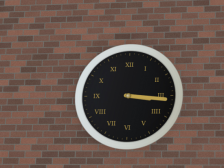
3:16
